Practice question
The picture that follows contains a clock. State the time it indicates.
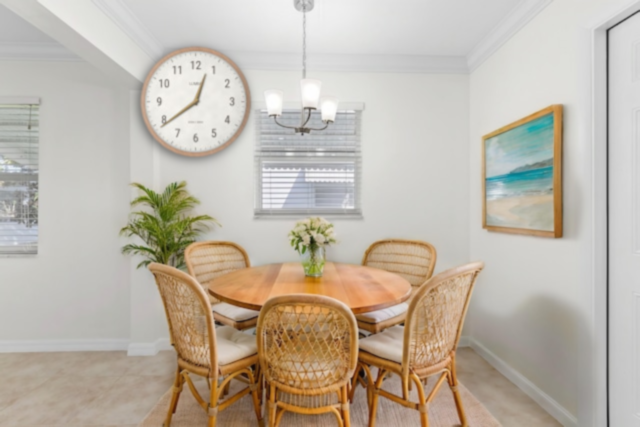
12:39
